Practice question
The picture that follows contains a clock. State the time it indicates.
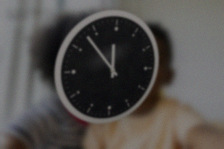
11:53
